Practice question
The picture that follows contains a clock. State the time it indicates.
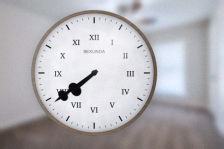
7:39
